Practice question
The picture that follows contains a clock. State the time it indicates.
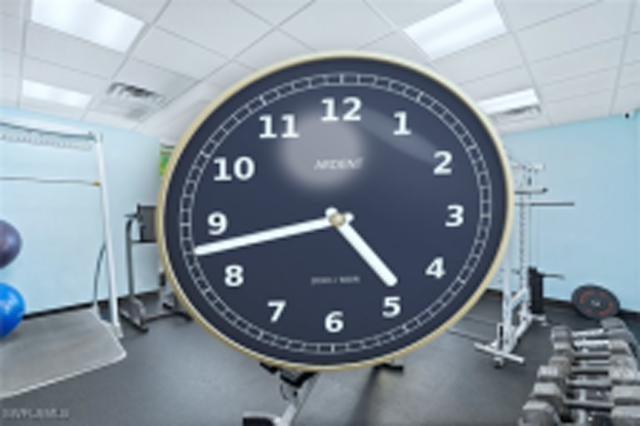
4:43
